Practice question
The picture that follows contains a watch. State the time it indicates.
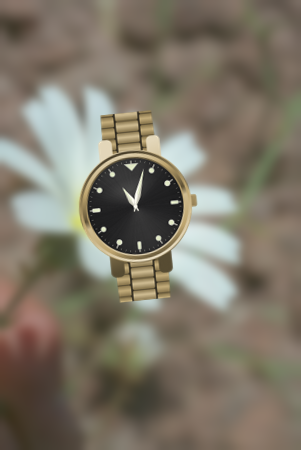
11:03
